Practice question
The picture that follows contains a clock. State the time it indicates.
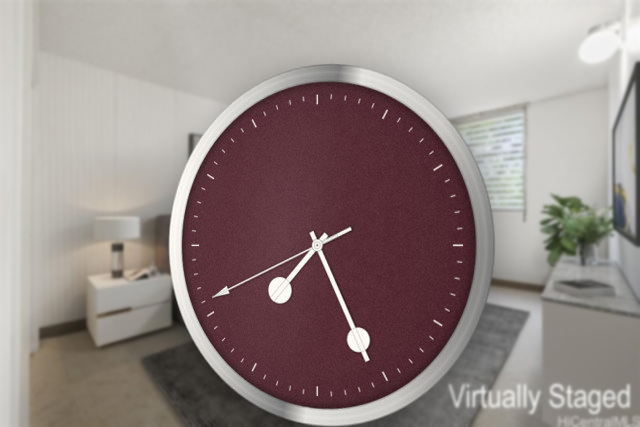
7:25:41
